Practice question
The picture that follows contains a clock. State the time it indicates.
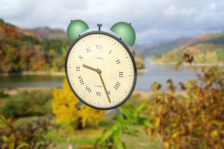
9:26
